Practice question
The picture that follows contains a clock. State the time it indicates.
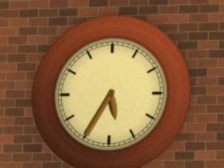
5:35
